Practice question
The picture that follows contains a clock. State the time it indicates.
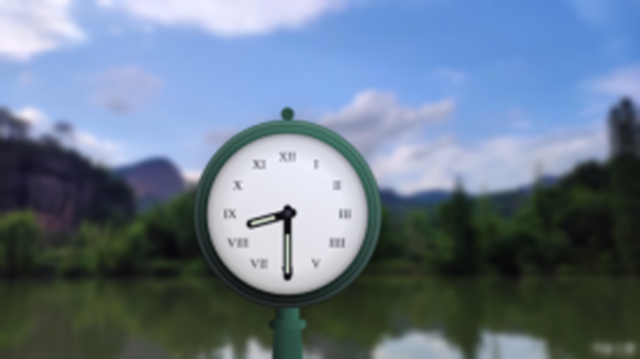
8:30
